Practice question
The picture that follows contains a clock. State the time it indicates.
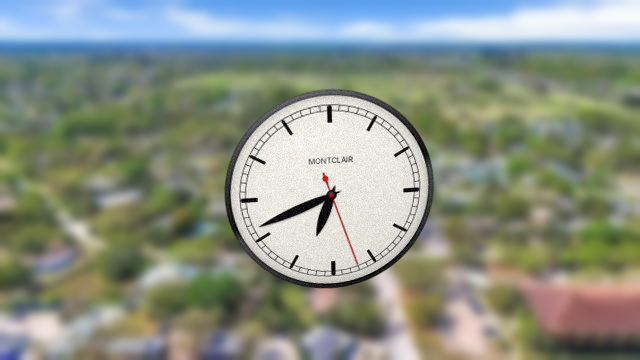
6:41:27
